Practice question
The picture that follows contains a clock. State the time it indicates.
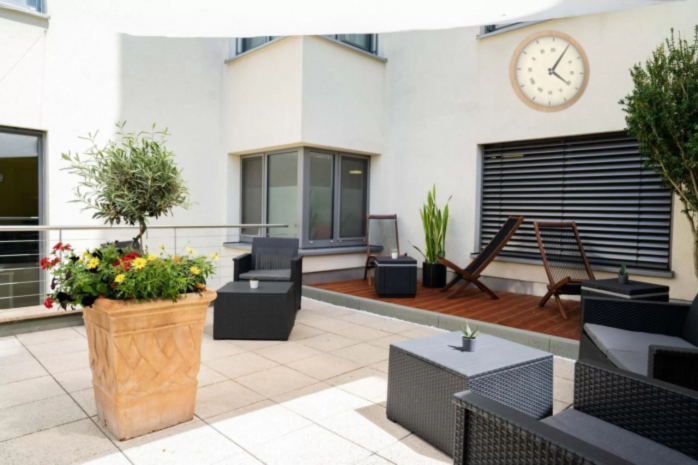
4:05
